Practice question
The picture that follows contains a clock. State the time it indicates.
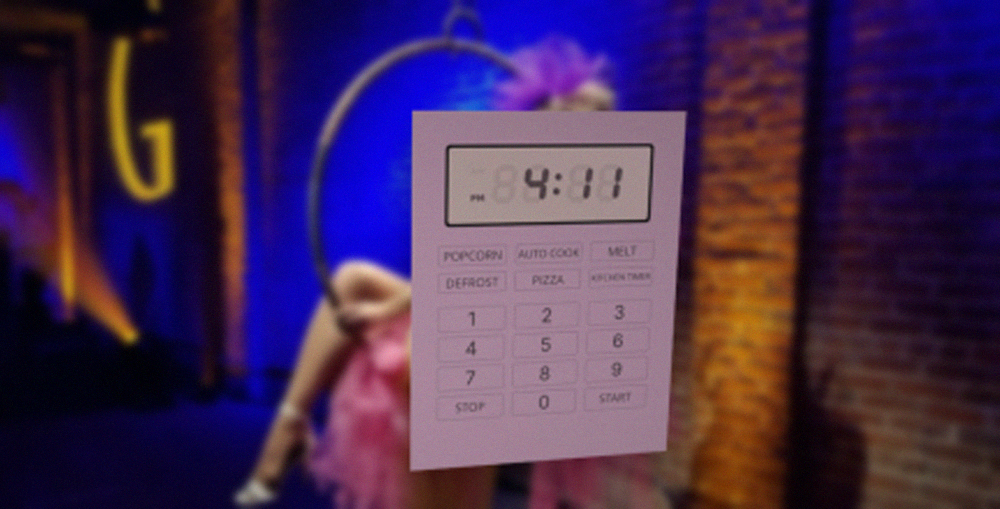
4:11
